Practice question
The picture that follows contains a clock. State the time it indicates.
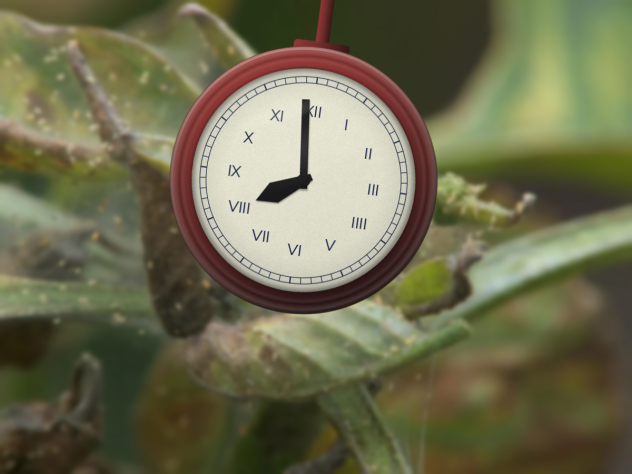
7:59
